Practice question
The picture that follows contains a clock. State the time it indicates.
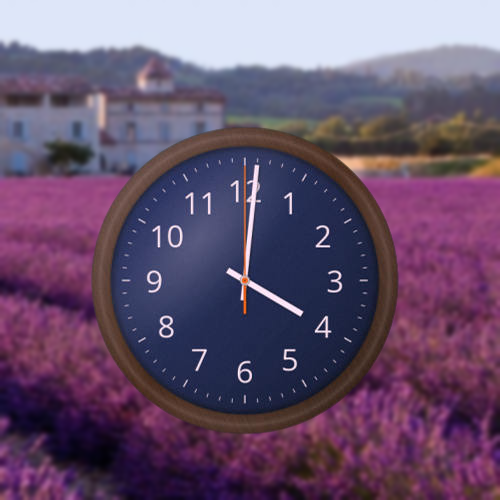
4:01:00
